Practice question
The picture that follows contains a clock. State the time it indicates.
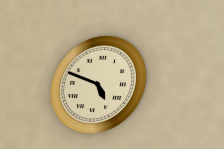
4:48
